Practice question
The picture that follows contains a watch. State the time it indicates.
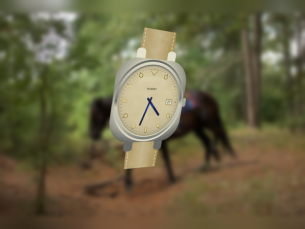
4:33
